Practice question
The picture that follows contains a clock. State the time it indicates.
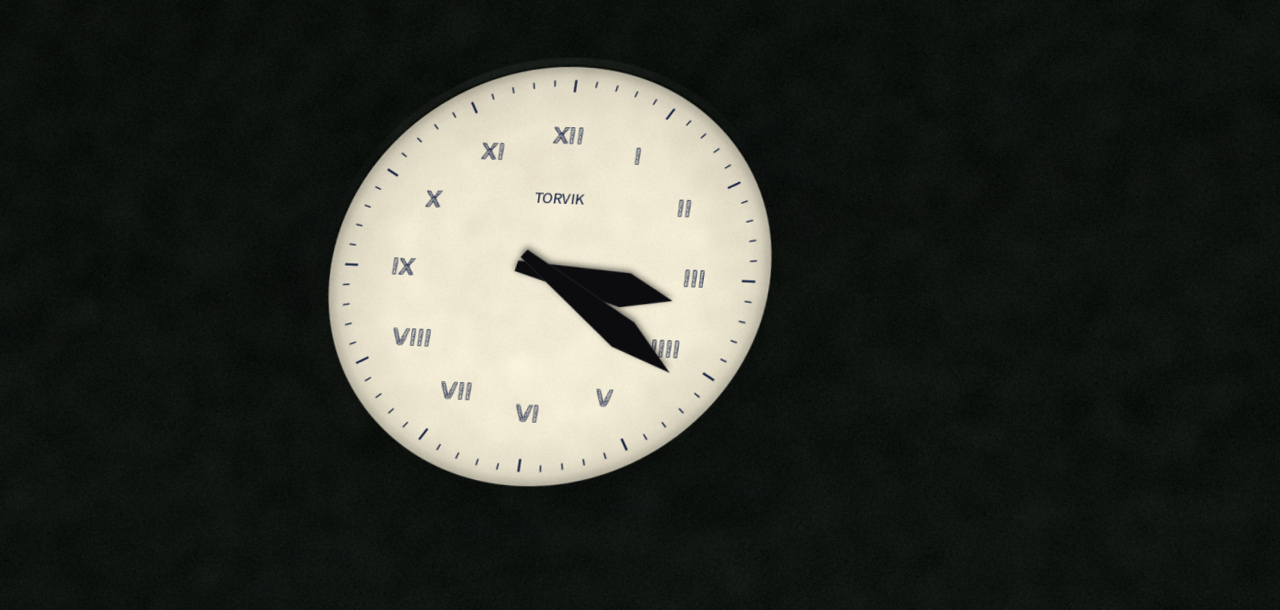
3:21
